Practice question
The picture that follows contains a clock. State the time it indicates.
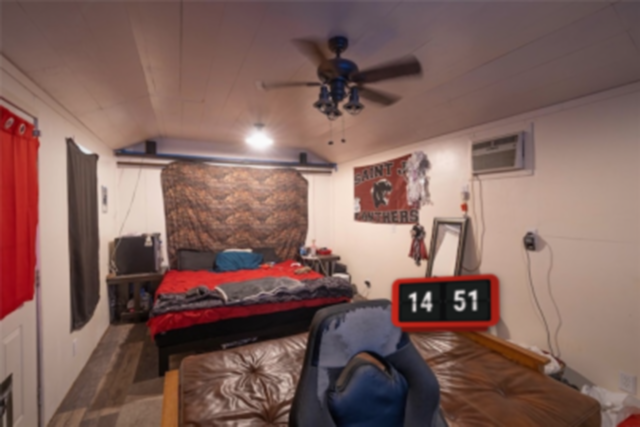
14:51
